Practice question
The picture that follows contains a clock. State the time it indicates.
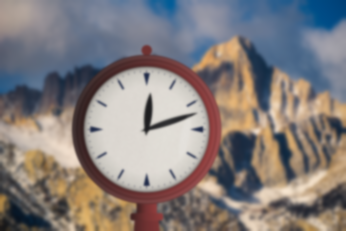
12:12
